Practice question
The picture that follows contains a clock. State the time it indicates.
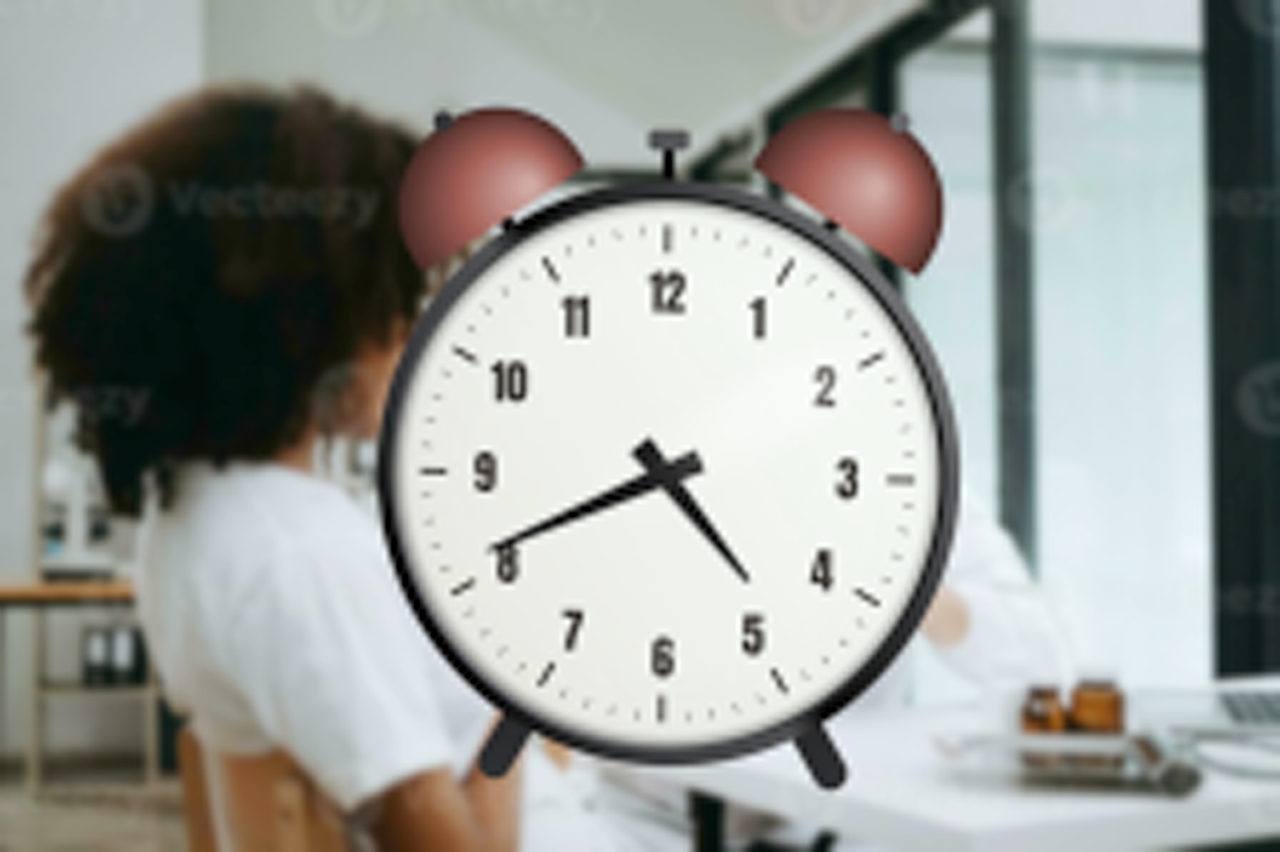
4:41
